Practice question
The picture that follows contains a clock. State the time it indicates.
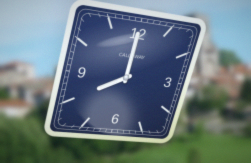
8:00
